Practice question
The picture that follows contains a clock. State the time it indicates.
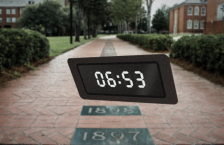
6:53
